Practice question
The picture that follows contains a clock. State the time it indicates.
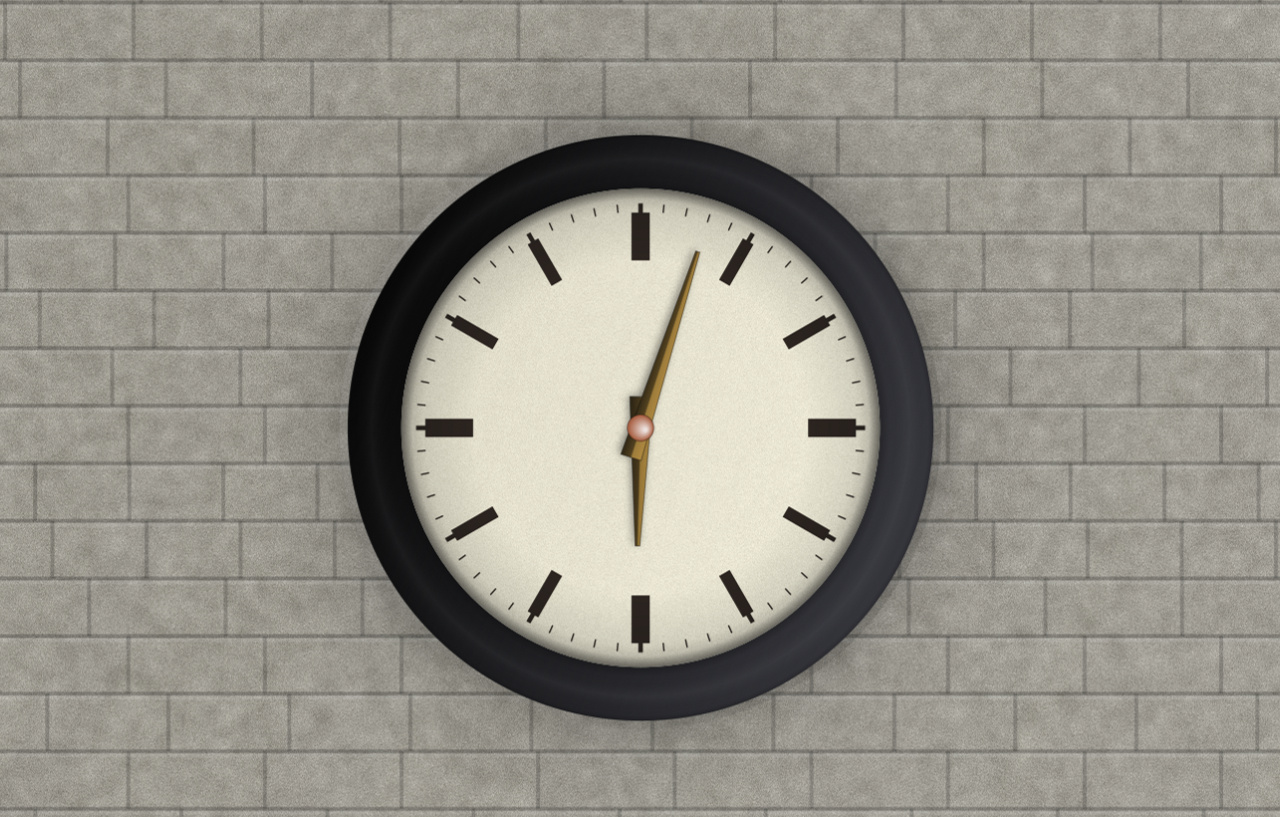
6:03
